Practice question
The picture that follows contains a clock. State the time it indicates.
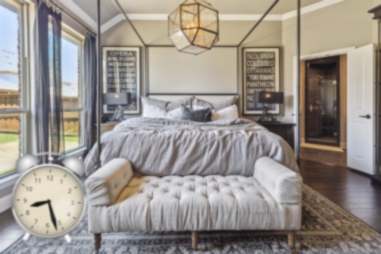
8:27
